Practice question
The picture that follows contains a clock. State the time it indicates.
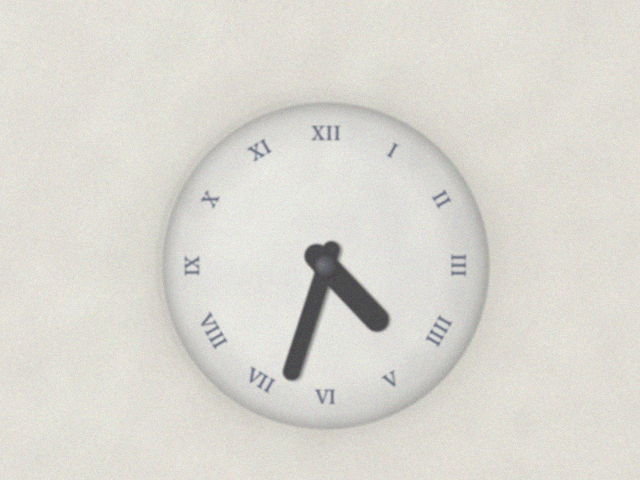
4:33
